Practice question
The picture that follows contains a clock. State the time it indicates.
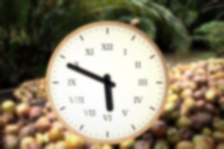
5:49
